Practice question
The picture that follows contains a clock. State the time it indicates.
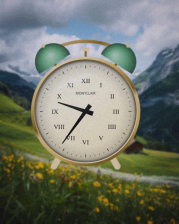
9:36
